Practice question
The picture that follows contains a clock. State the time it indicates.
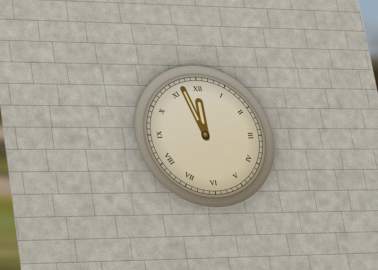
11:57
